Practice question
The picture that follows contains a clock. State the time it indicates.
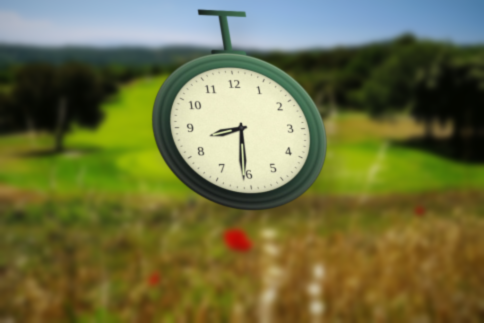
8:31
